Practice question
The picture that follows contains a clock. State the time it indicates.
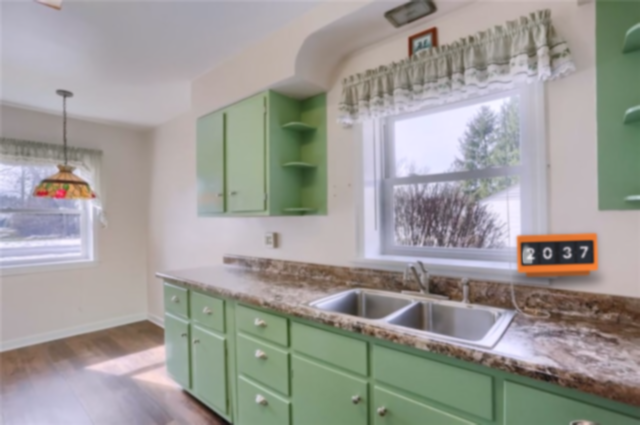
20:37
